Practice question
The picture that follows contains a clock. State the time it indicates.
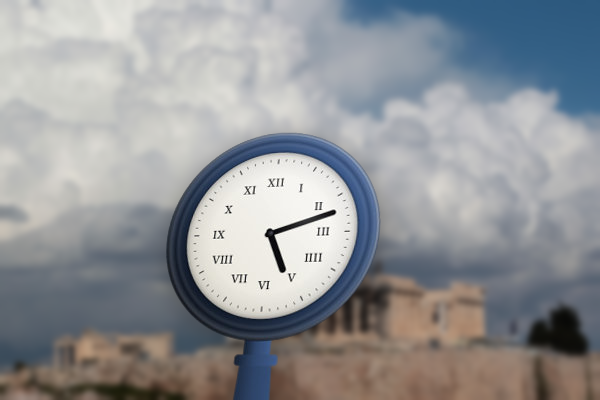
5:12
